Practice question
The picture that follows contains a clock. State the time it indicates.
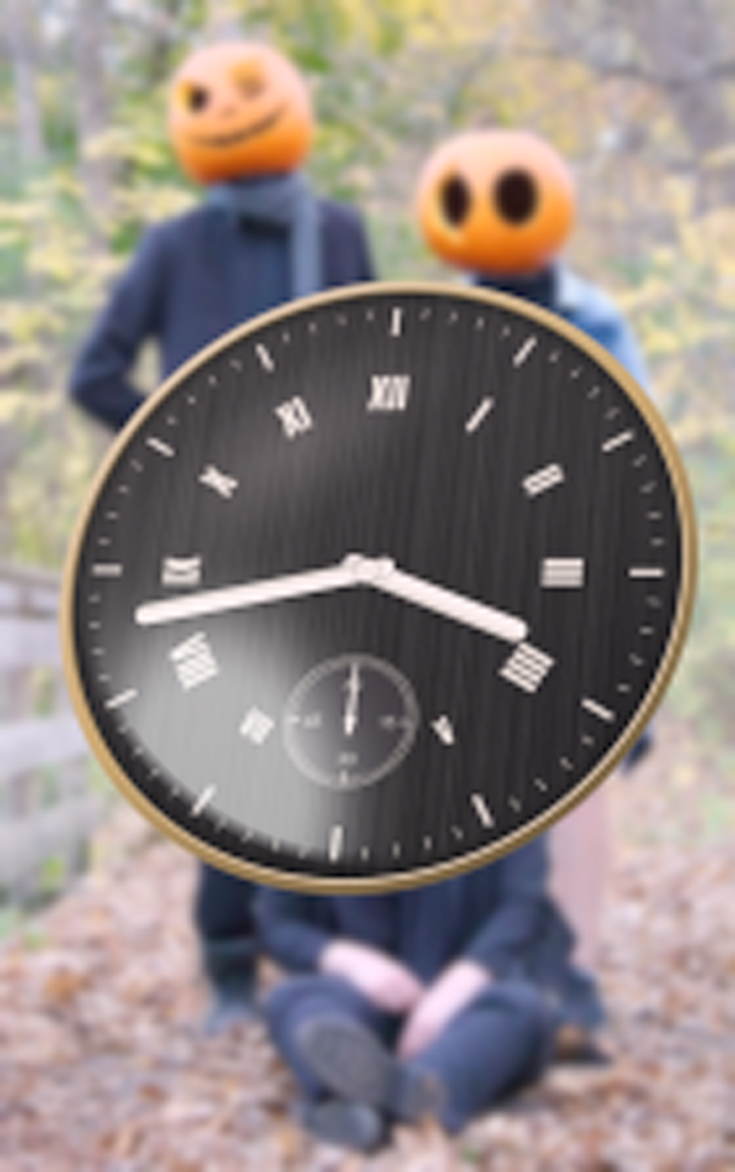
3:43
